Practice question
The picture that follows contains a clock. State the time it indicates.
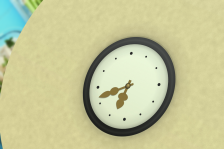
6:42
